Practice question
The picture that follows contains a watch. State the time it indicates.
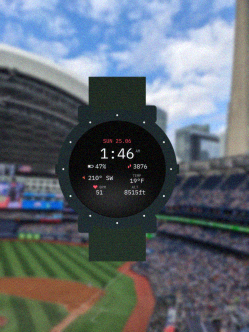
1:46
